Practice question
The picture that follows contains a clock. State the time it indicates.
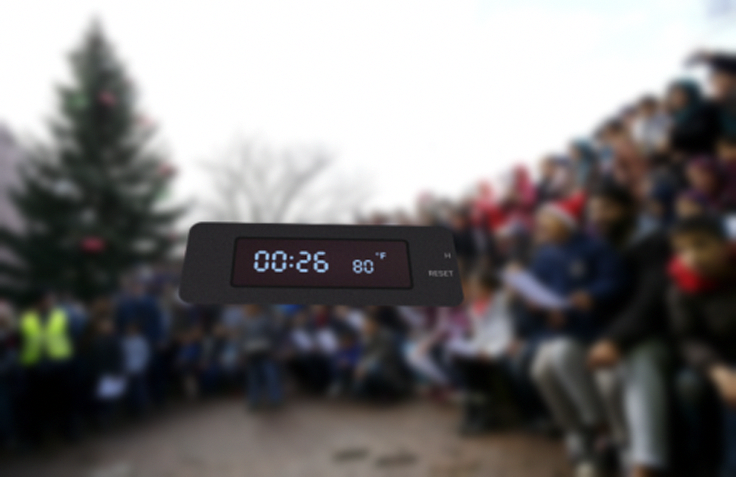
0:26
